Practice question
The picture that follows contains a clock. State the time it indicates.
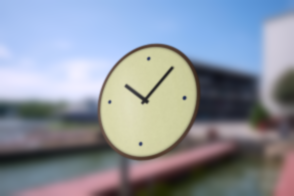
10:07
